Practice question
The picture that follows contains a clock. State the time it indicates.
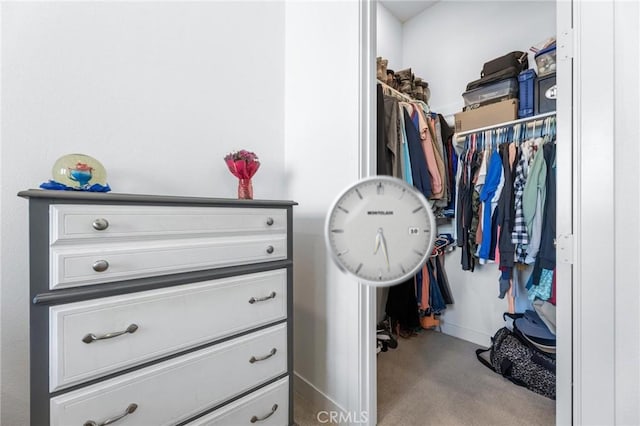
6:28
